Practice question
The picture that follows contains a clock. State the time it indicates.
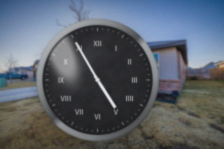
4:55
